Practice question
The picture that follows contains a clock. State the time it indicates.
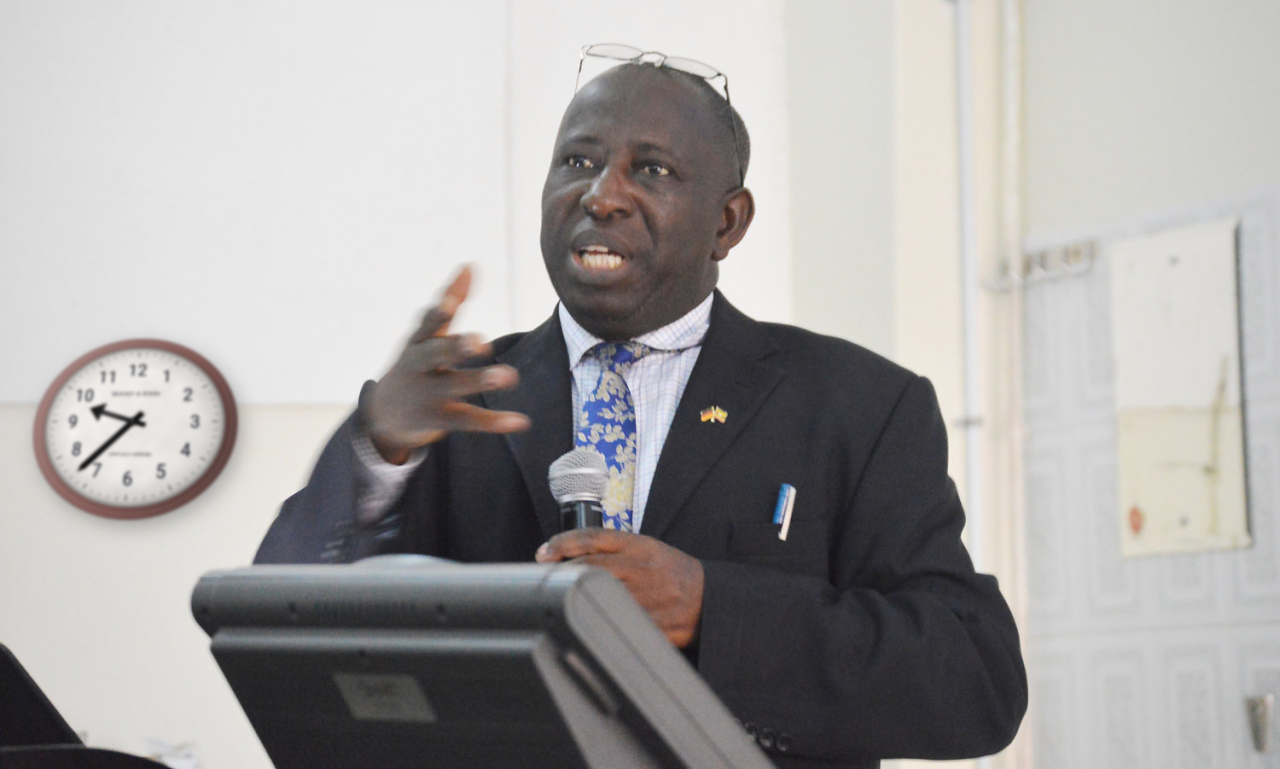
9:37
